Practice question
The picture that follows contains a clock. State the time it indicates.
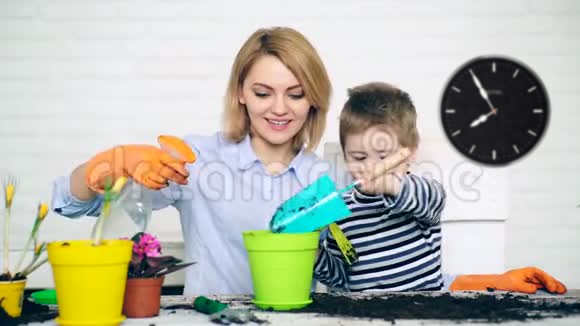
7:55
